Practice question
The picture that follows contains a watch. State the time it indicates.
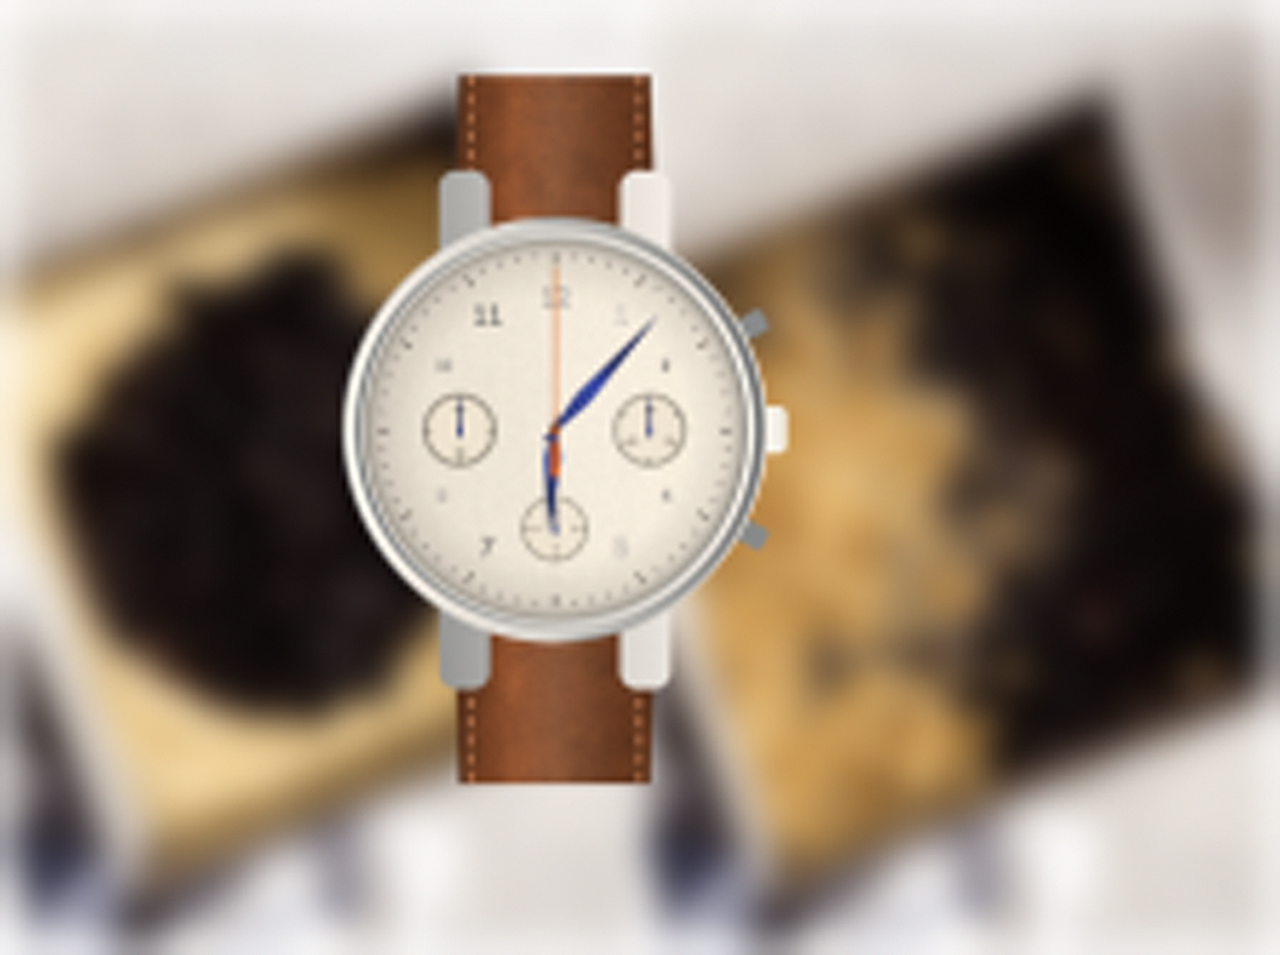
6:07
